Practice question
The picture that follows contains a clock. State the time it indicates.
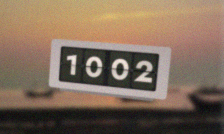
10:02
